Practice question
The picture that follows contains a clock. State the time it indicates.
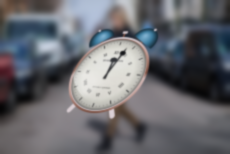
12:03
